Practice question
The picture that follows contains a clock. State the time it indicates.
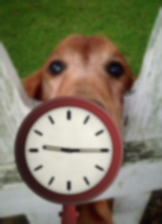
9:15
